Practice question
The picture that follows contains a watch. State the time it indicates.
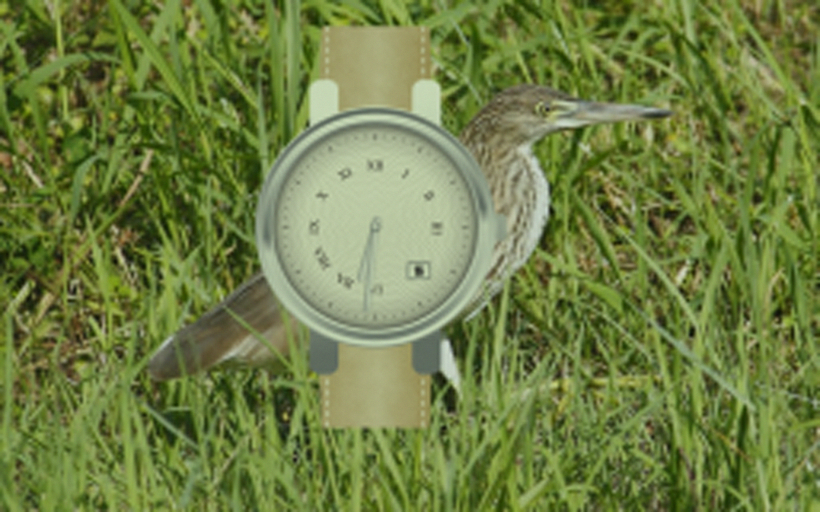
6:31
